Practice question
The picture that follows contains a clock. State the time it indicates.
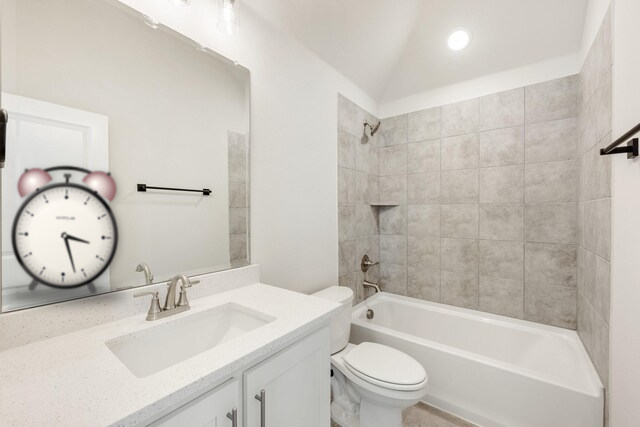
3:27
